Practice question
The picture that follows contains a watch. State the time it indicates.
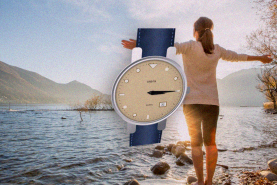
3:15
